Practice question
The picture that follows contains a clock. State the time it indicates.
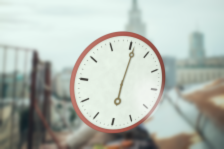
6:01
